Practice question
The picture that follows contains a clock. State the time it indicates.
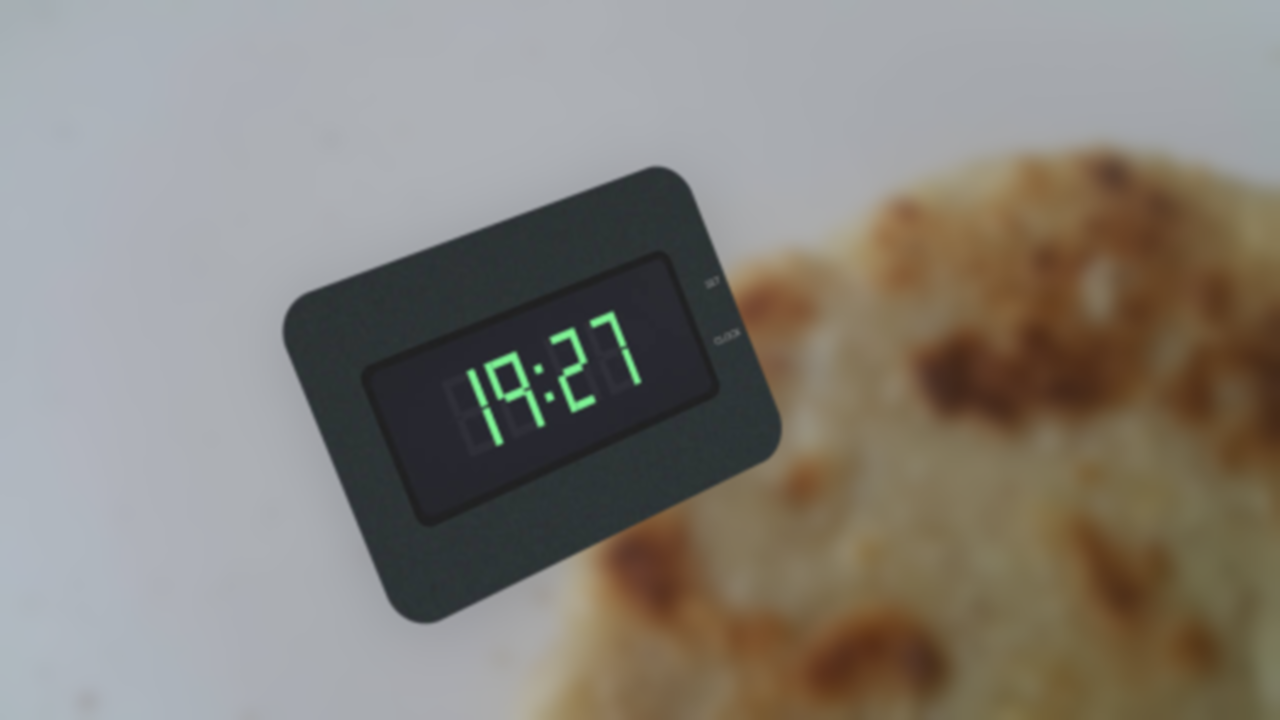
19:27
